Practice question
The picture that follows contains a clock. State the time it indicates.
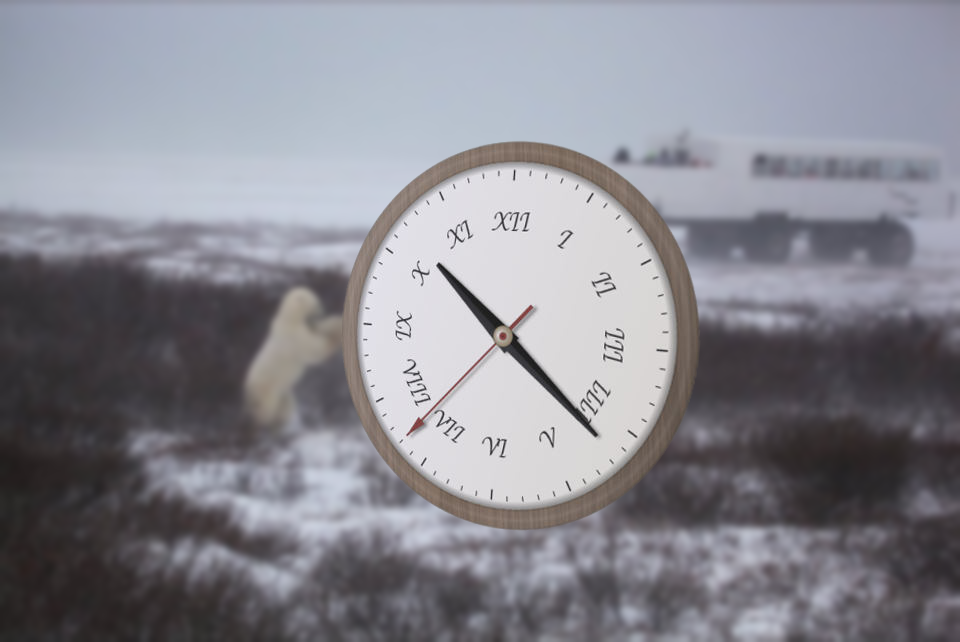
10:21:37
